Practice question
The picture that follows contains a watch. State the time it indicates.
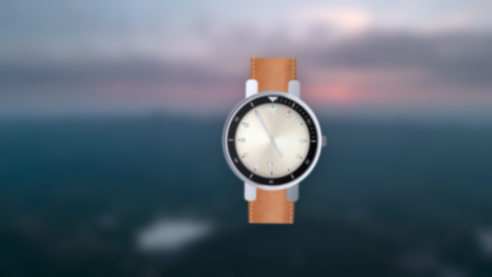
4:55
